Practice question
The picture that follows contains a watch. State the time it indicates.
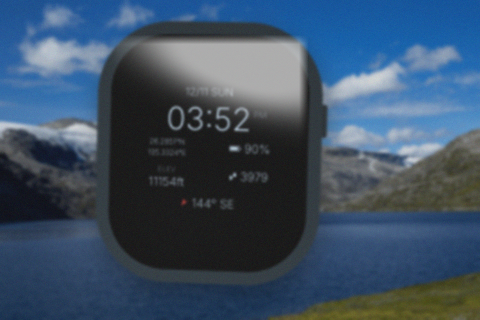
3:52
